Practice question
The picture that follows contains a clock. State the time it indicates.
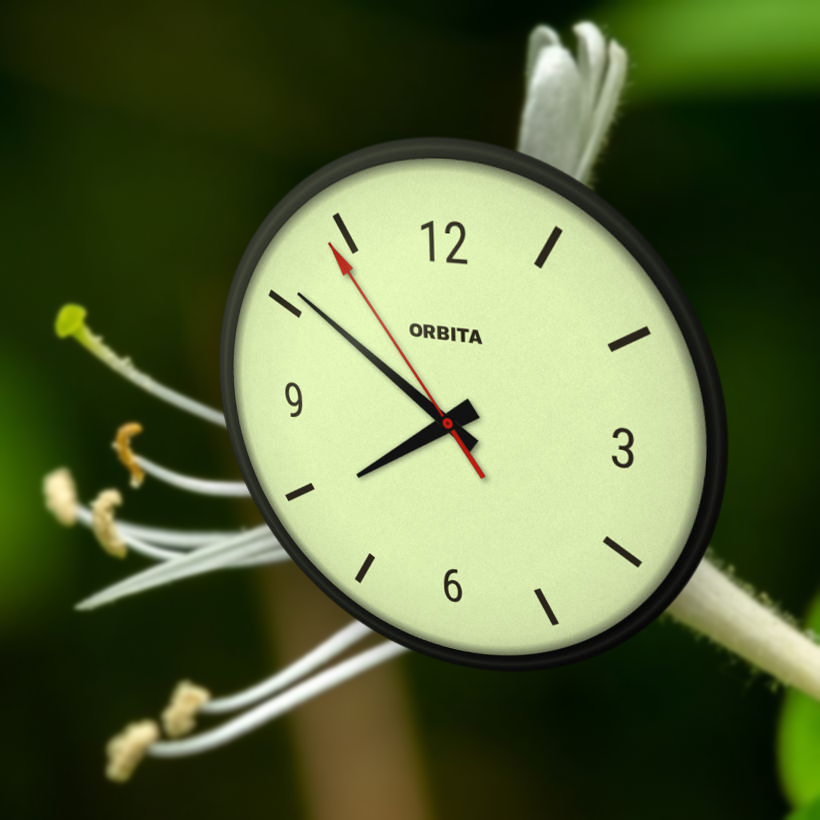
7:50:54
